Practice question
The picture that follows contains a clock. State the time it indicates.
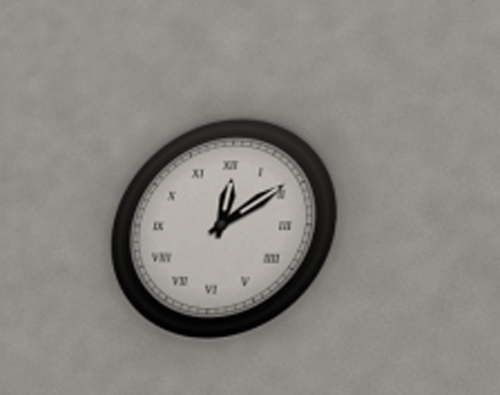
12:09
